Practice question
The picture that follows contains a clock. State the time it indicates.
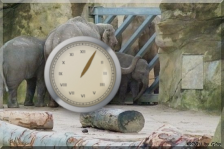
1:05
